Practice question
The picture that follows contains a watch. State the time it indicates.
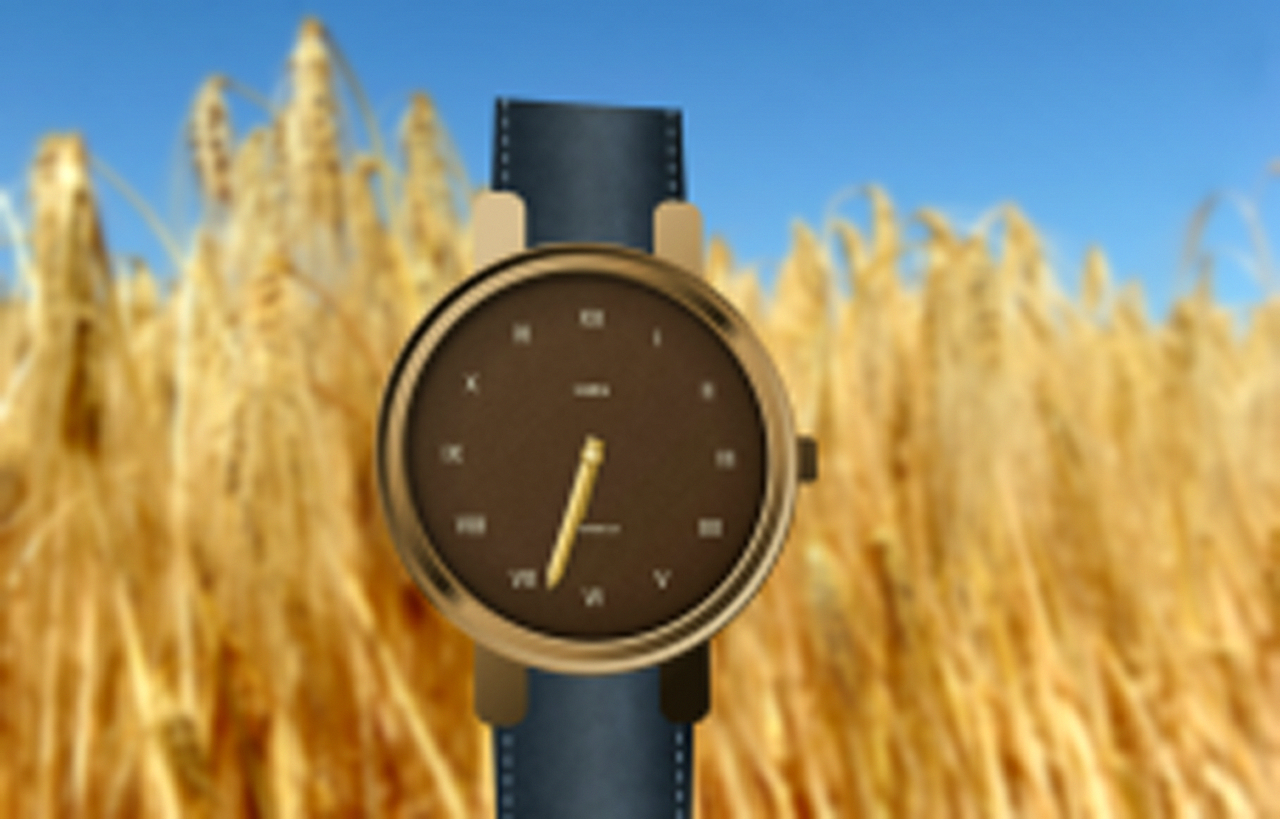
6:33
